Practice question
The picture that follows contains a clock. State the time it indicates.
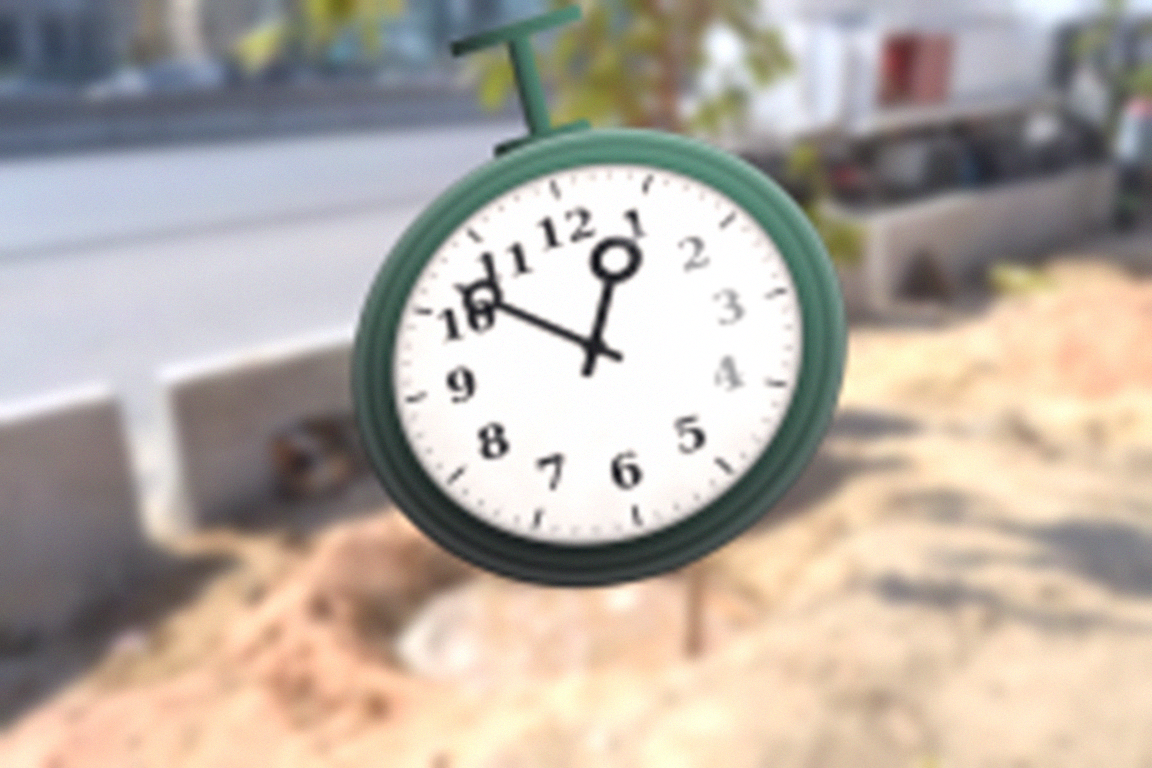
12:52
